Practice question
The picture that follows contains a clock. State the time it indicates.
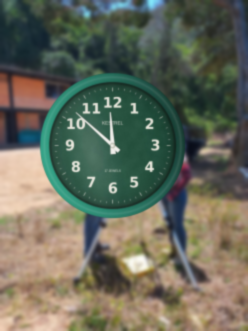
11:52
